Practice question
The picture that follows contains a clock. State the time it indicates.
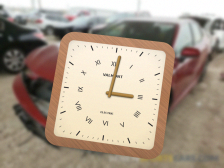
3:01
